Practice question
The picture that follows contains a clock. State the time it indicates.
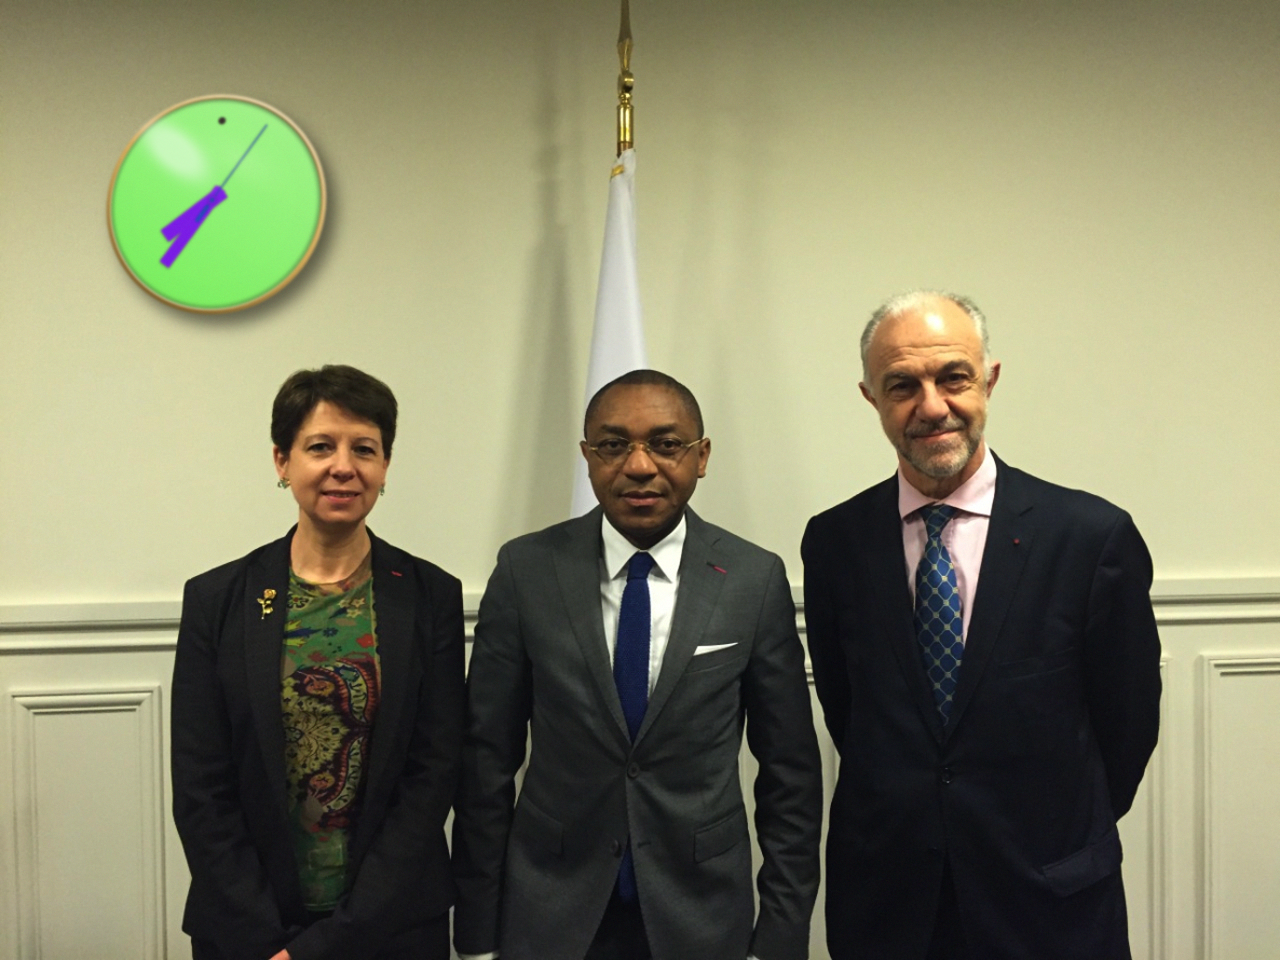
7:35:05
